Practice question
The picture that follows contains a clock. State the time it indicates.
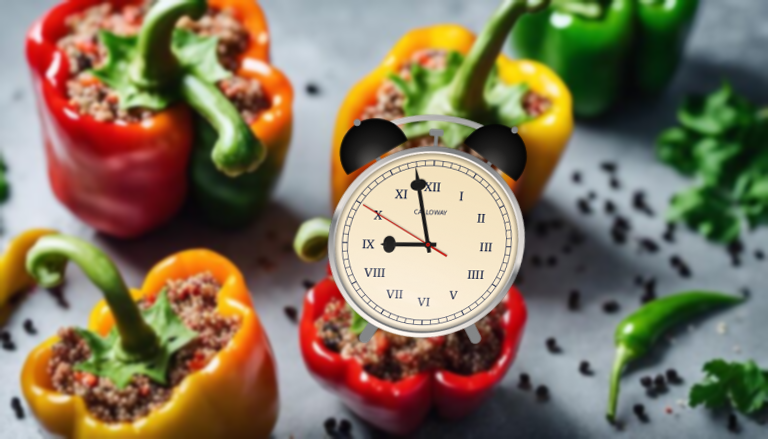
8:57:50
